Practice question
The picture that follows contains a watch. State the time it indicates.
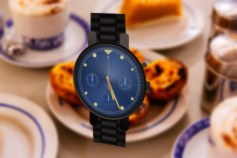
5:26
